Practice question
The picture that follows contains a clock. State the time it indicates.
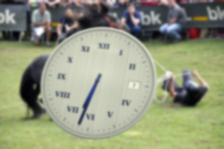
6:32
